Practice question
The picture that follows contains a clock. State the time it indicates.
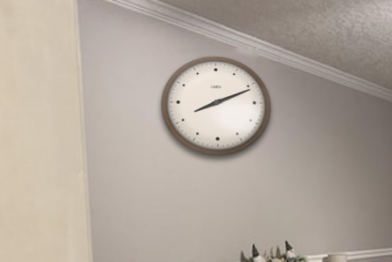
8:11
